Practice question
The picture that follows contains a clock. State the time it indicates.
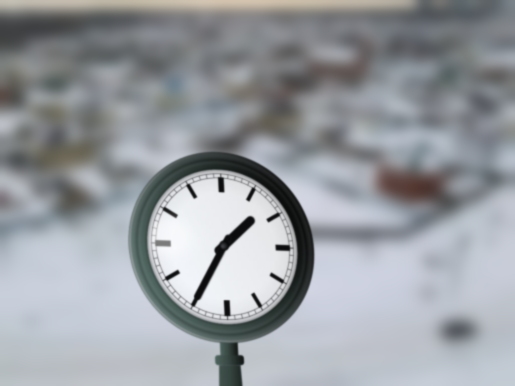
1:35
